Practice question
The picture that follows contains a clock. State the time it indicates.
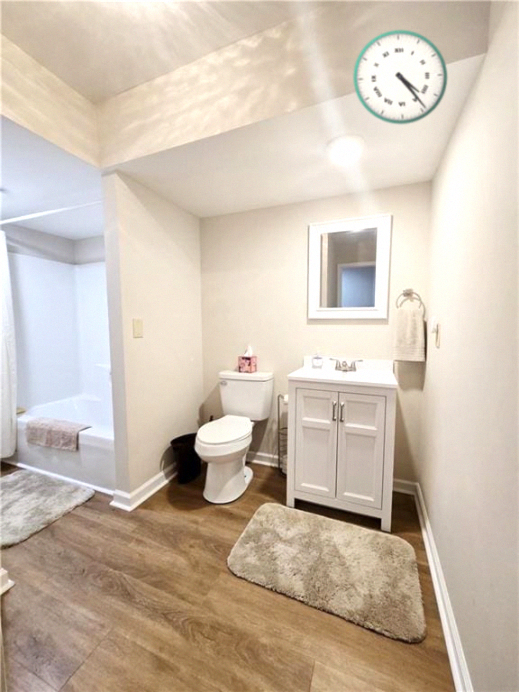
4:24
